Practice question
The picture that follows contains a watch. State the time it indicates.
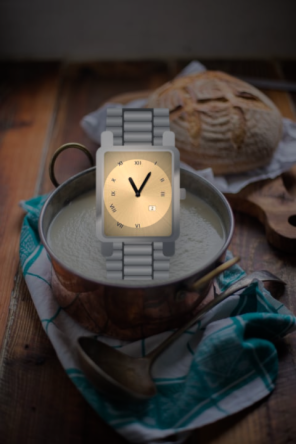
11:05
